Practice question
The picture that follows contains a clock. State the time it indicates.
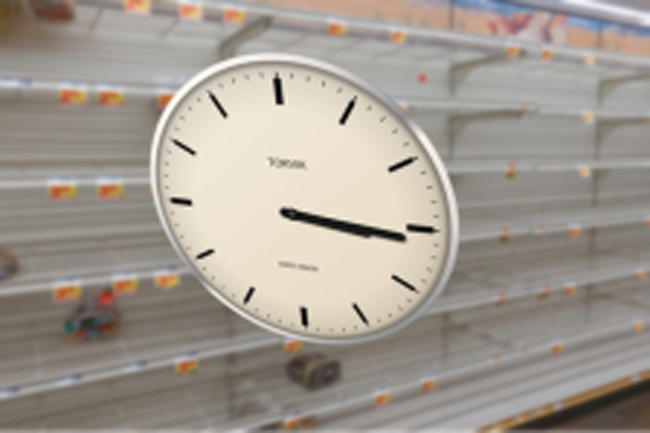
3:16
